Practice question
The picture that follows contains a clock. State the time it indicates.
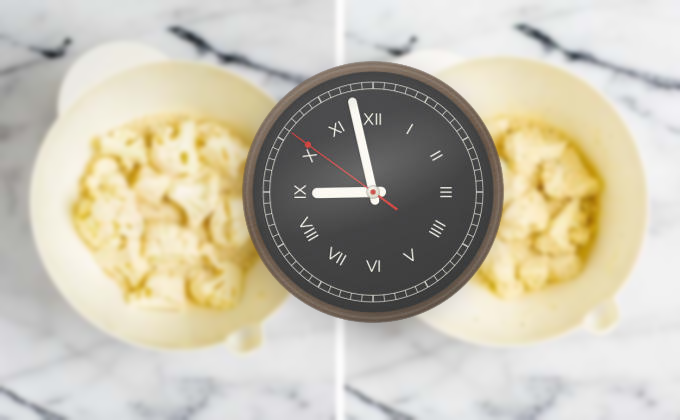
8:57:51
